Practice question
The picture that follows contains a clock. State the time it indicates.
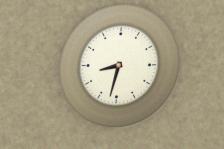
8:32
